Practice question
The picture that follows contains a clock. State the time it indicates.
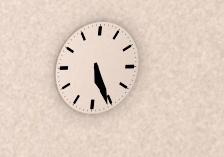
5:26
